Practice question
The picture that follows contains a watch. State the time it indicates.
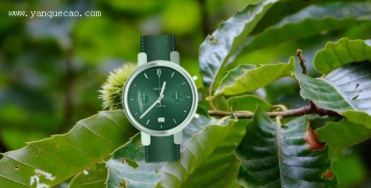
12:38
